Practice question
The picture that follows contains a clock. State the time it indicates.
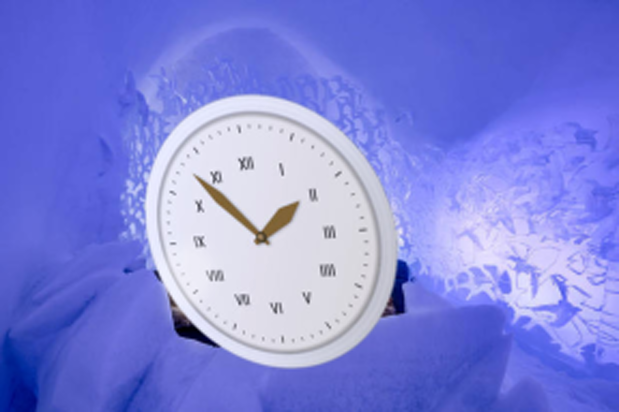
1:53
